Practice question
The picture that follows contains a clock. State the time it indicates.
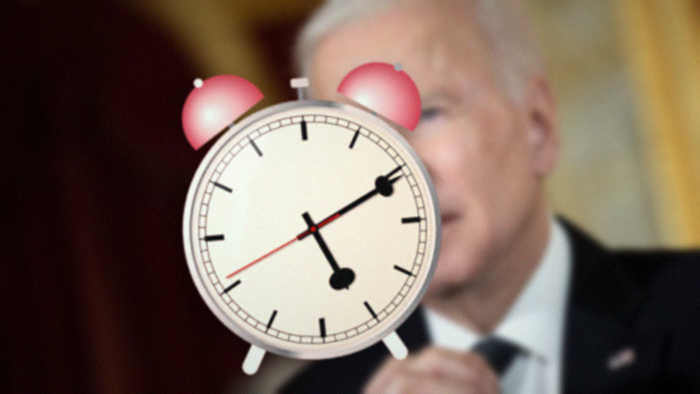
5:10:41
